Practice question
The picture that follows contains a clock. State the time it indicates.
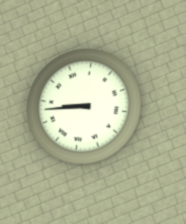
9:48
